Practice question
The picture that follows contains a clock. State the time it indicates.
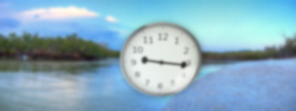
9:16
